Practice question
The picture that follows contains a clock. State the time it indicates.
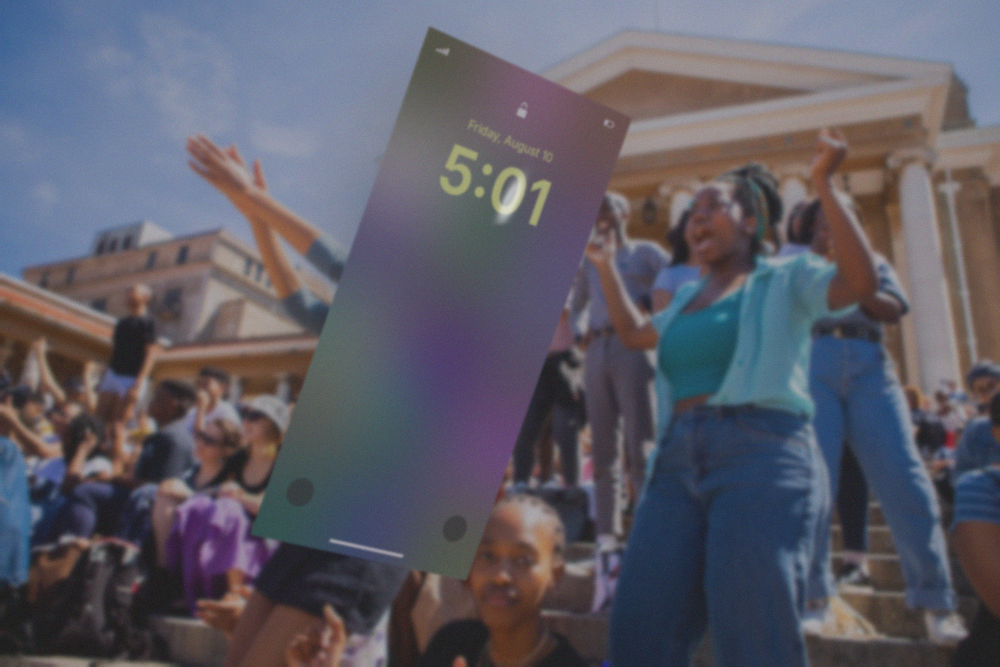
5:01
